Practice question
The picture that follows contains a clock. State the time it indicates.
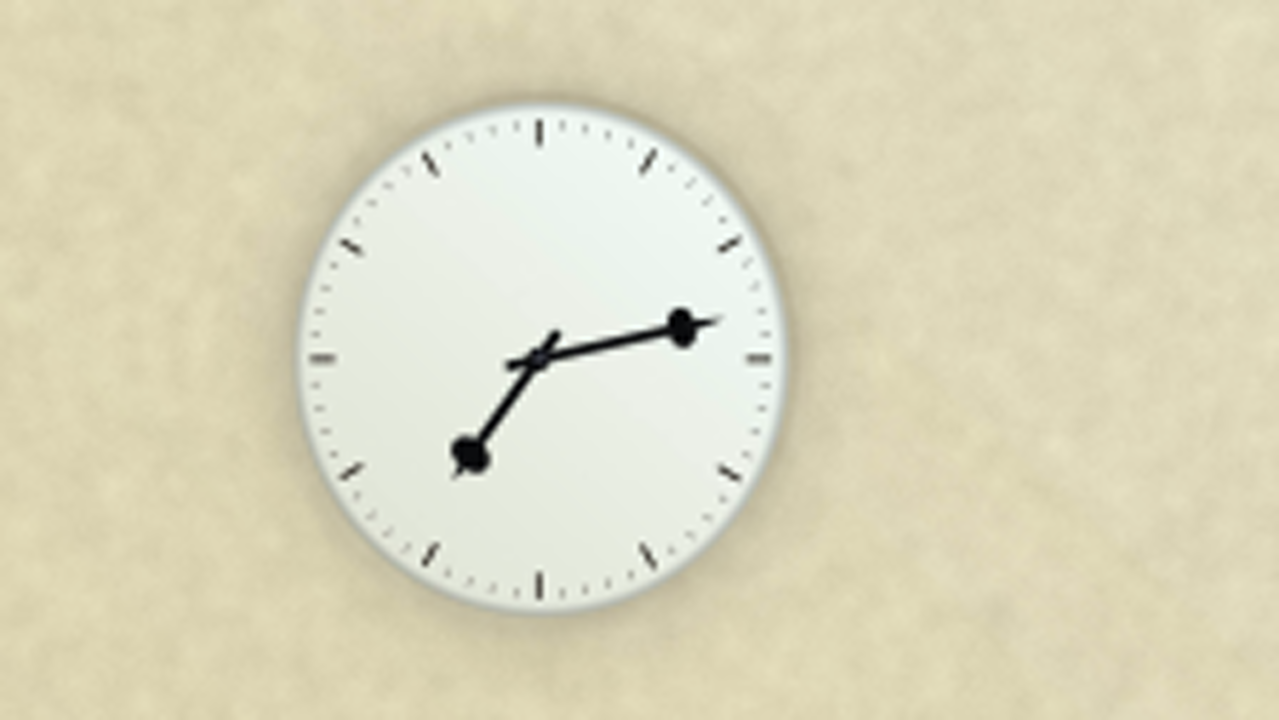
7:13
